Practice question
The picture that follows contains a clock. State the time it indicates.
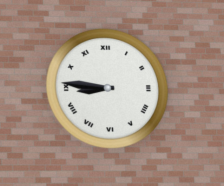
8:46
